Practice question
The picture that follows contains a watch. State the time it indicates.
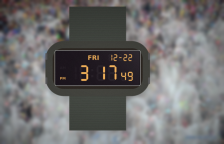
3:17:49
